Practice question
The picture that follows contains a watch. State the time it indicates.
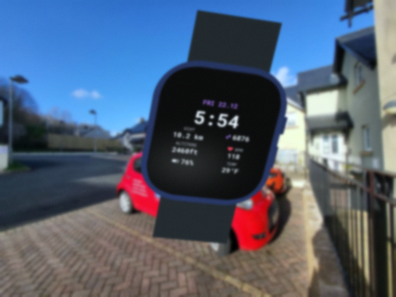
5:54
